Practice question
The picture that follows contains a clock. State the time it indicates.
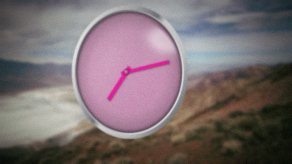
7:13
